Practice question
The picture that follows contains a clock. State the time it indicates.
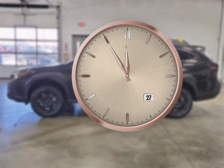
11:55
